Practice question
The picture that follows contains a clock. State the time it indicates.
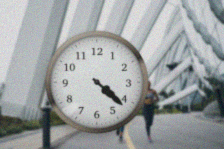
4:22
